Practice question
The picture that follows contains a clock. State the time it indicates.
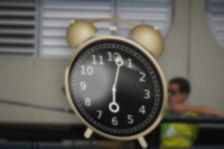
6:02
